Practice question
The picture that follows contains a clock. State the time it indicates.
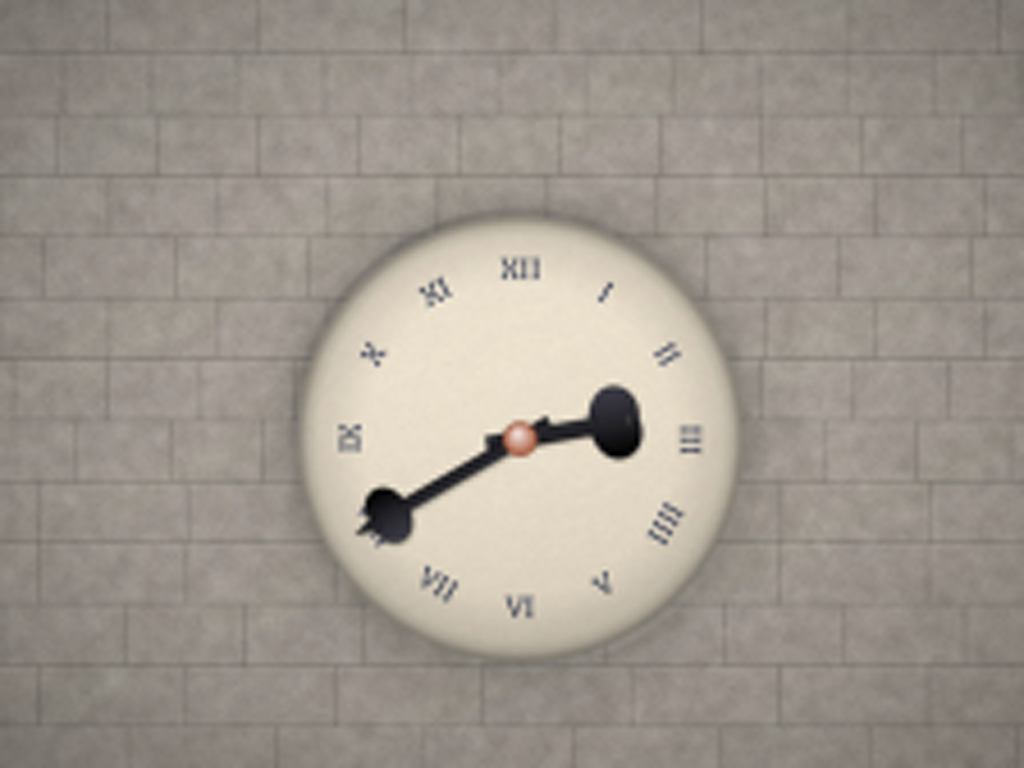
2:40
